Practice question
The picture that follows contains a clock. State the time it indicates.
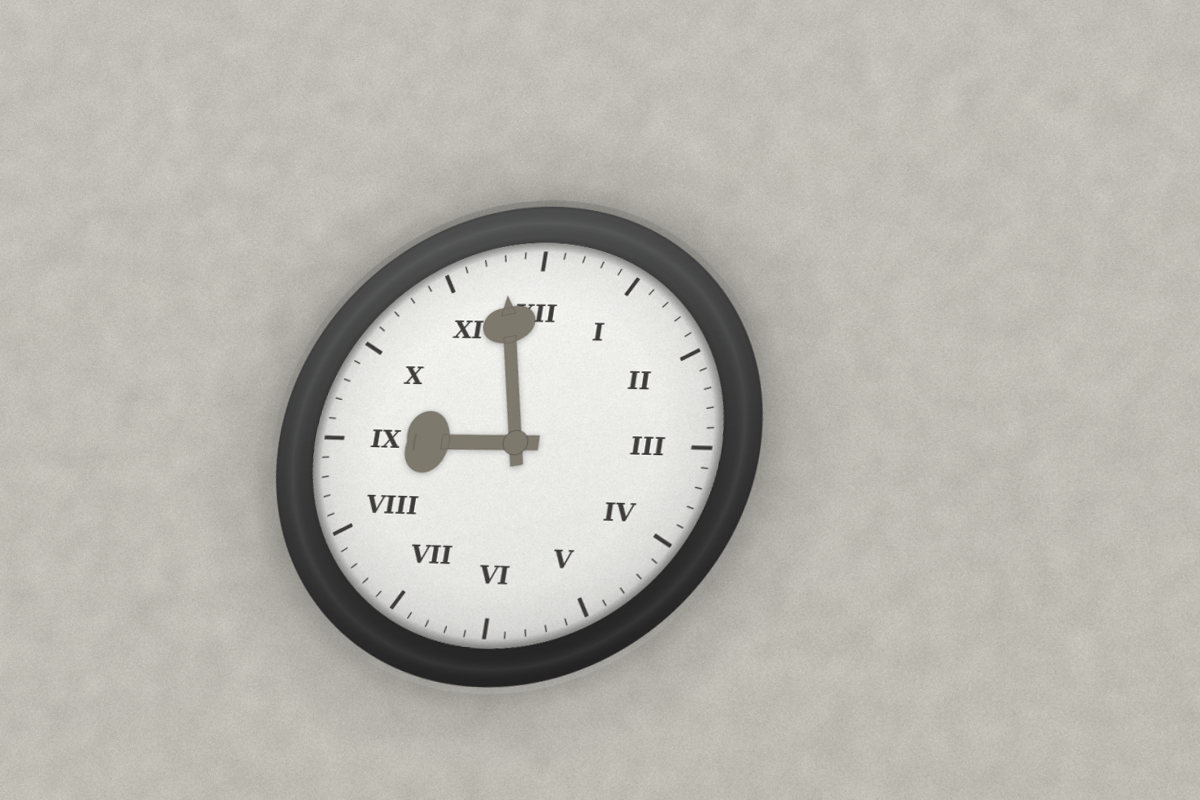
8:58
